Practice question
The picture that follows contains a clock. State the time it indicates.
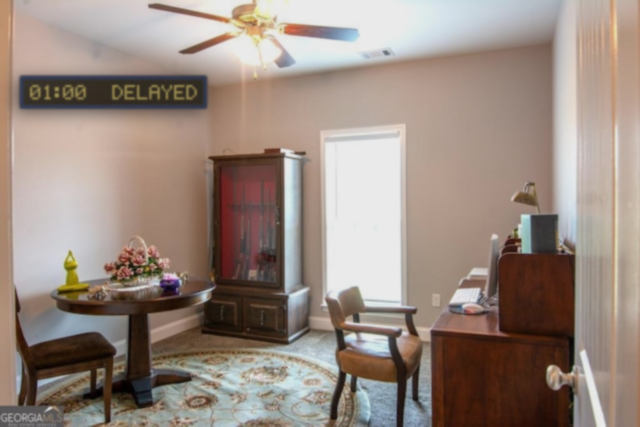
1:00
